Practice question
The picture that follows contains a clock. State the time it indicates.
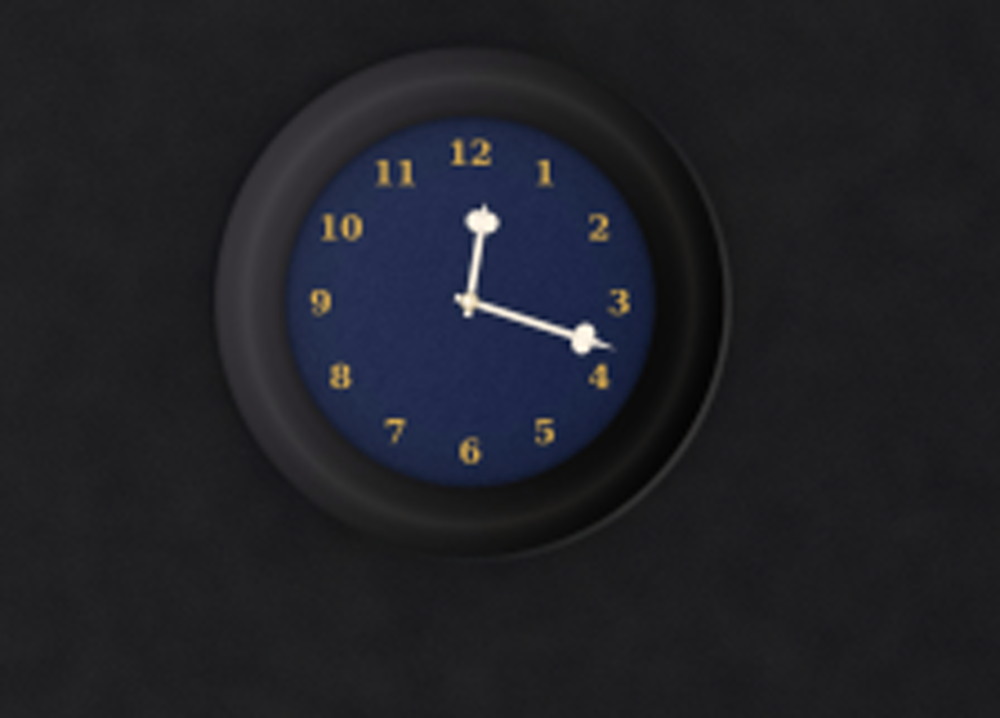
12:18
